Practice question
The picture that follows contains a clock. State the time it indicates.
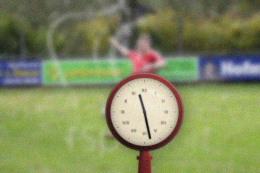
11:28
